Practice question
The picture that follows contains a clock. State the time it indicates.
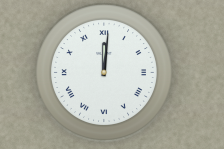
12:01
